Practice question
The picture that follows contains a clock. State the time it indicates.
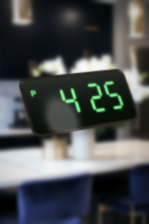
4:25
